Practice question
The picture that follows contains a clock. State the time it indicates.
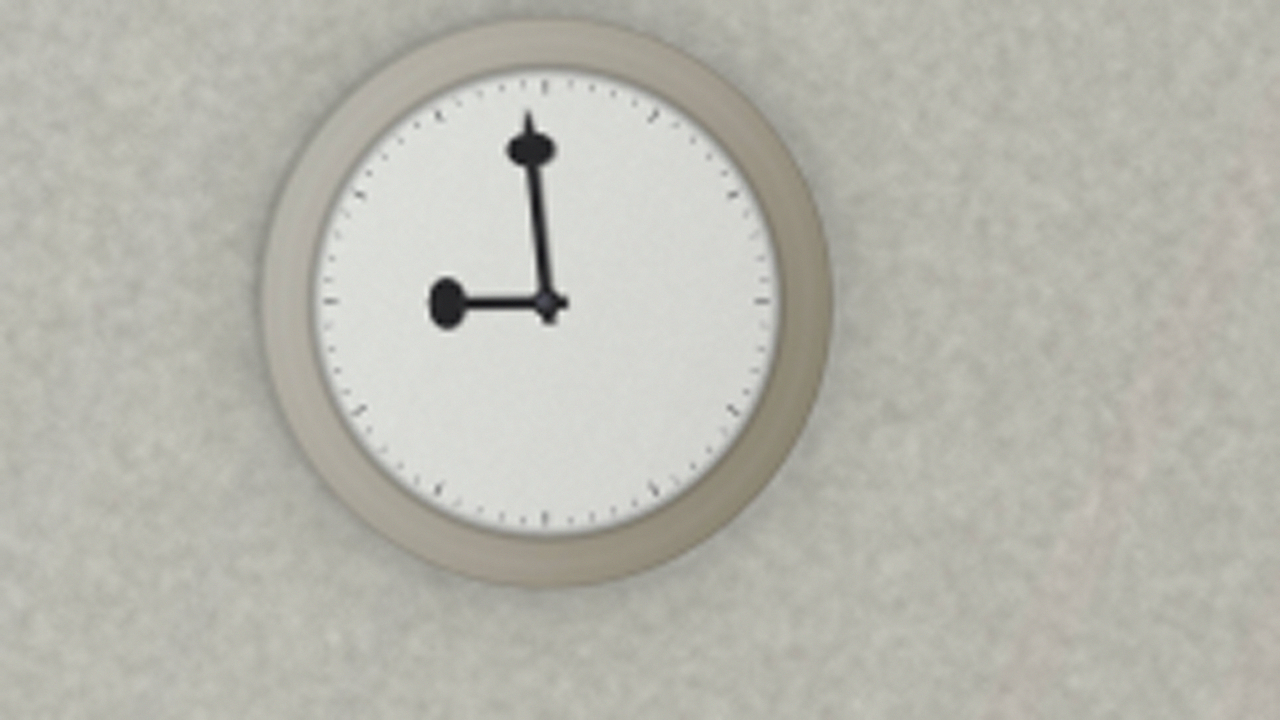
8:59
